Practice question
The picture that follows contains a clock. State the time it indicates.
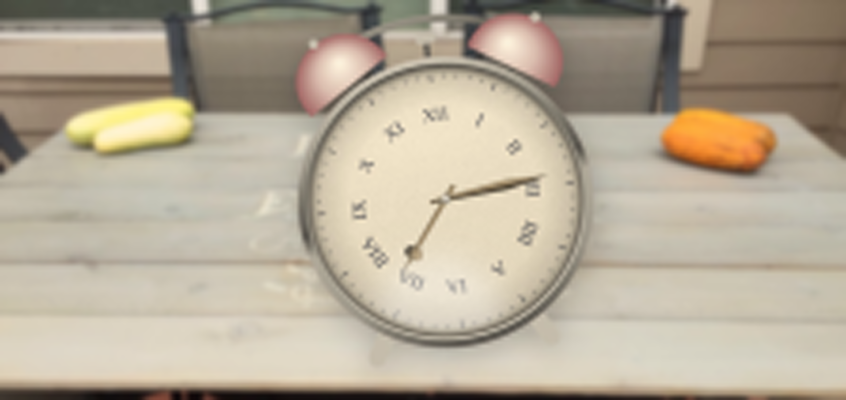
7:14
